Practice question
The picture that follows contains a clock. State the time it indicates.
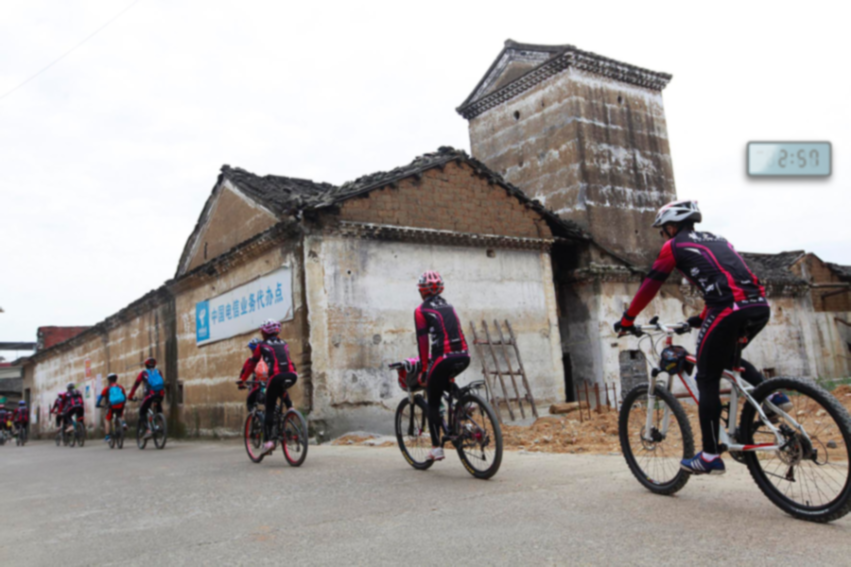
2:57
